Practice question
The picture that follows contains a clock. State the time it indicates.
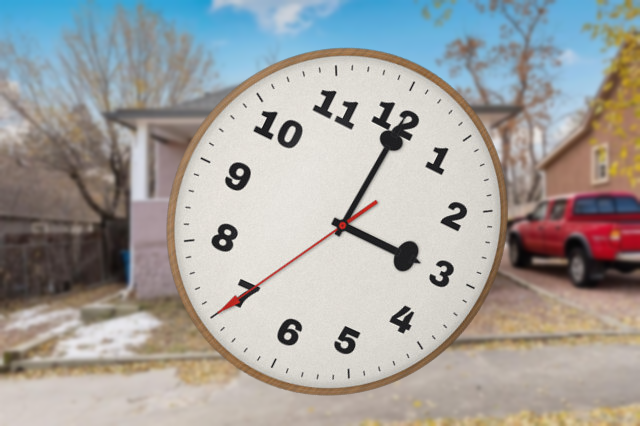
3:00:35
